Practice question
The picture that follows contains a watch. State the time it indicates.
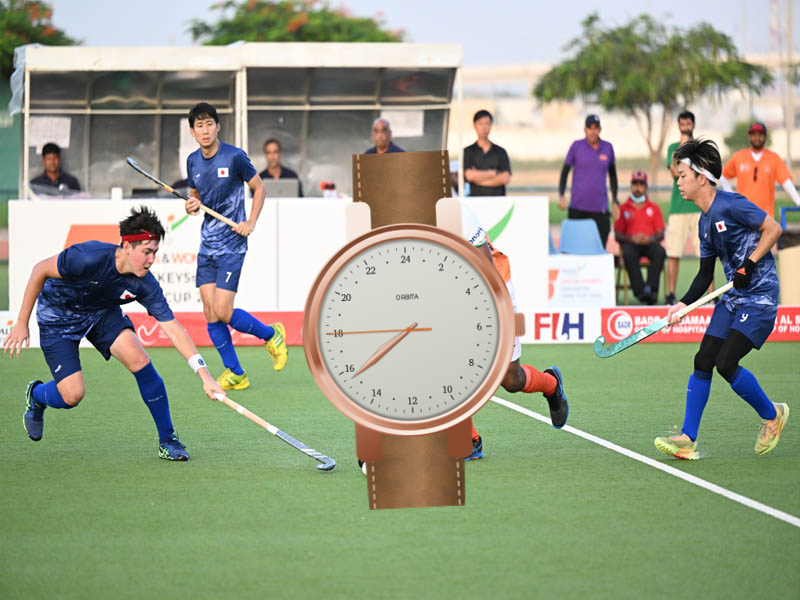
15:38:45
